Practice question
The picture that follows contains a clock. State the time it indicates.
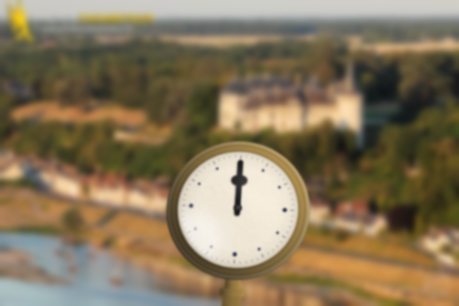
12:00
